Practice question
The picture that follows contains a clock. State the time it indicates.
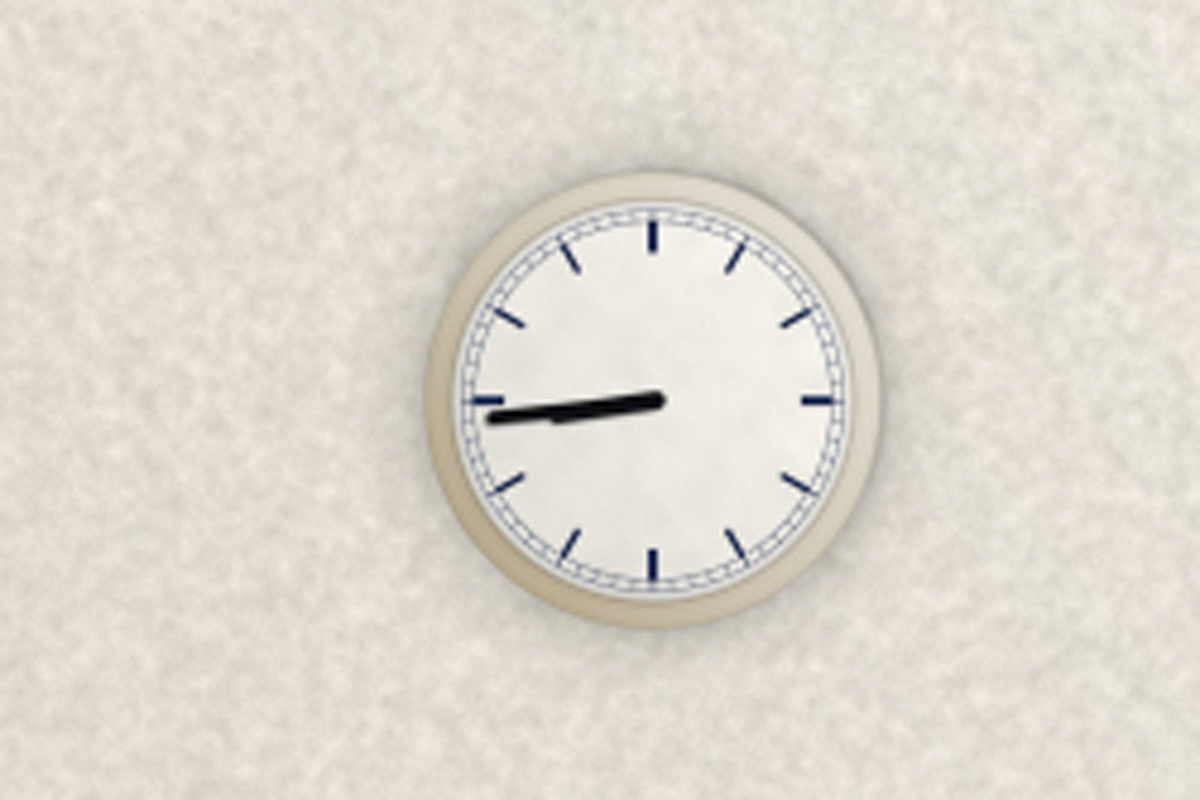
8:44
